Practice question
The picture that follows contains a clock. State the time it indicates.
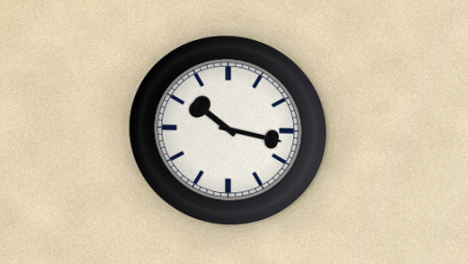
10:17
